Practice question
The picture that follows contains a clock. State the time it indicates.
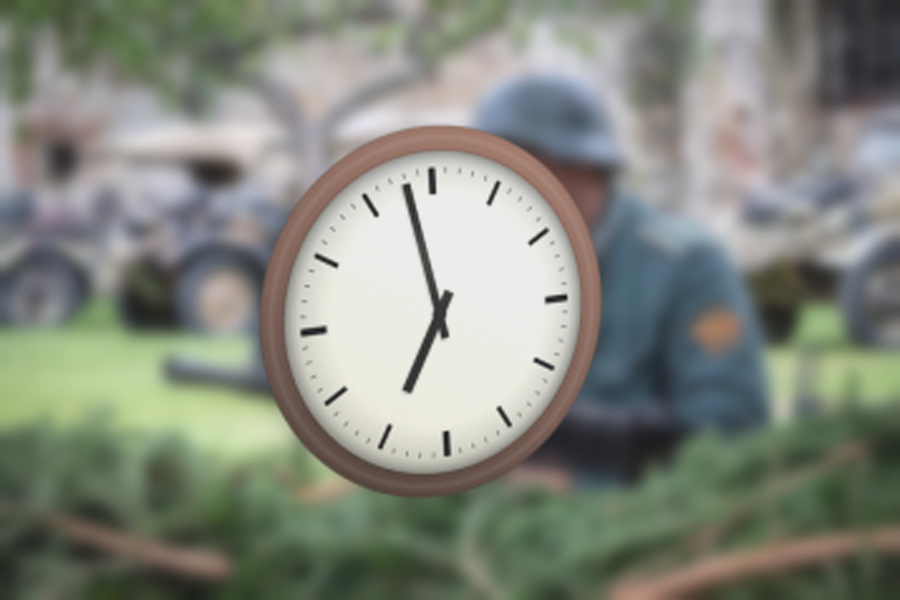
6:58
